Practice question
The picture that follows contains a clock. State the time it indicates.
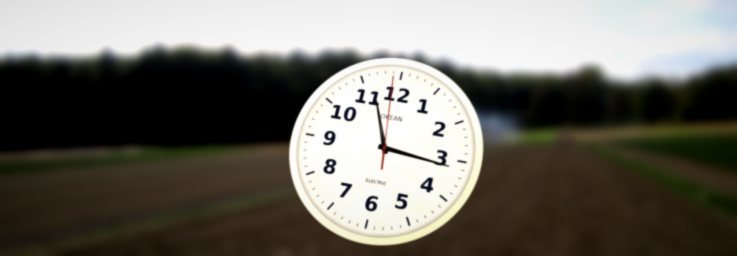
11:15:59
